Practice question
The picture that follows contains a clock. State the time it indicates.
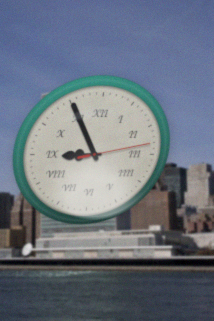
8:55:13
